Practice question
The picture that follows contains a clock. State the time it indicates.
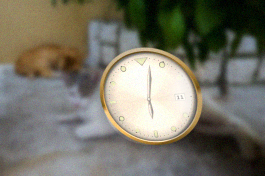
6:02
